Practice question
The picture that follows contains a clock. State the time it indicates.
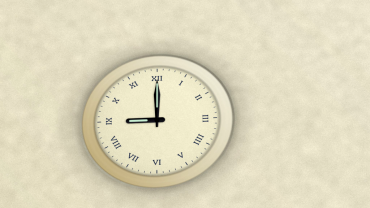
9:00
